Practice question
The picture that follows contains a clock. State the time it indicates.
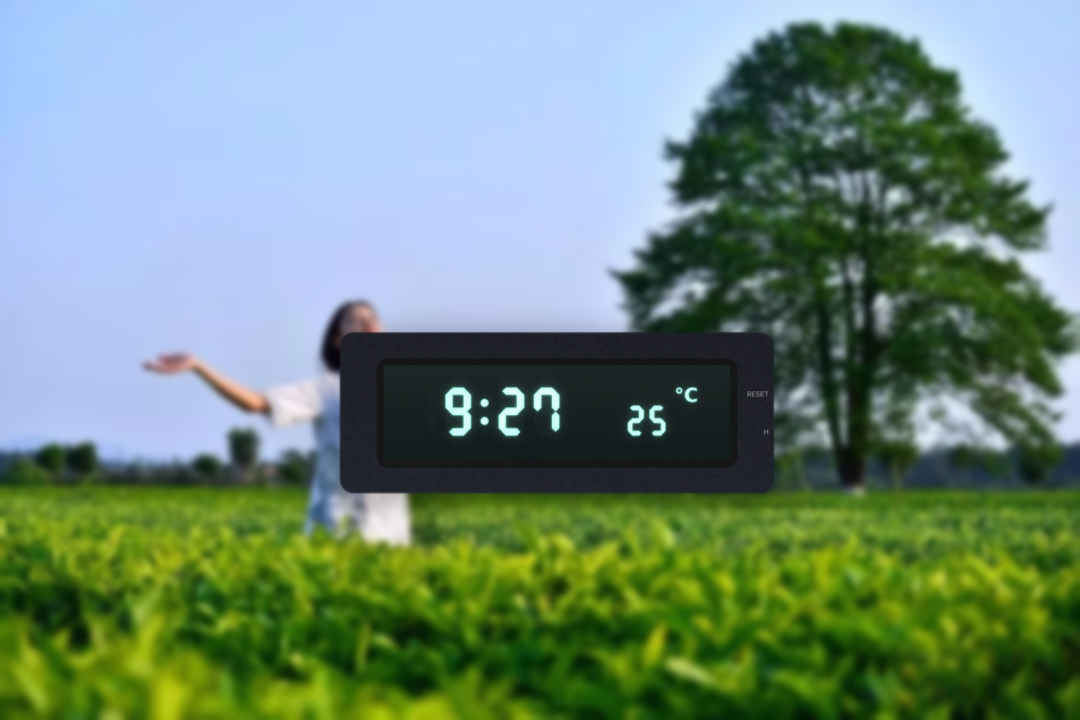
9:27
